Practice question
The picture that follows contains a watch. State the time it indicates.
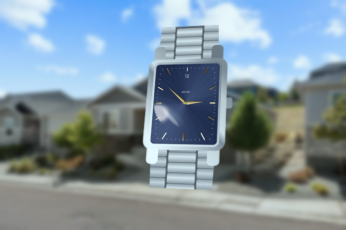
2:52
